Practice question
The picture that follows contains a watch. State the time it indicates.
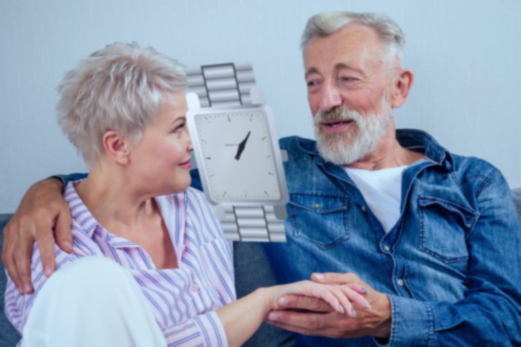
1:06
